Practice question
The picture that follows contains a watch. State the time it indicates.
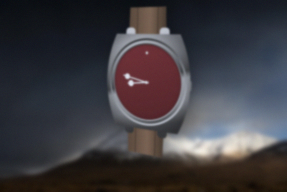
8:47
